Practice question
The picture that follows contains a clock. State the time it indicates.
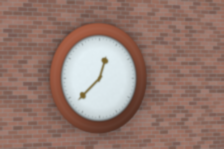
12:38
